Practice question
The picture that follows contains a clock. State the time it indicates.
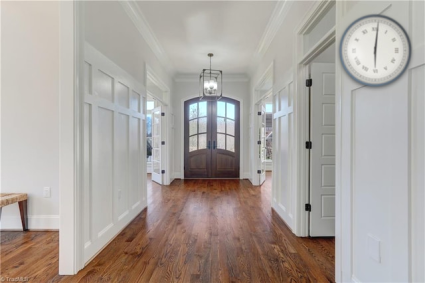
6:01
